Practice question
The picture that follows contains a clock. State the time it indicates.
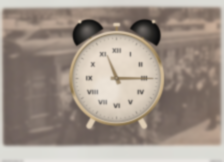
11:15
